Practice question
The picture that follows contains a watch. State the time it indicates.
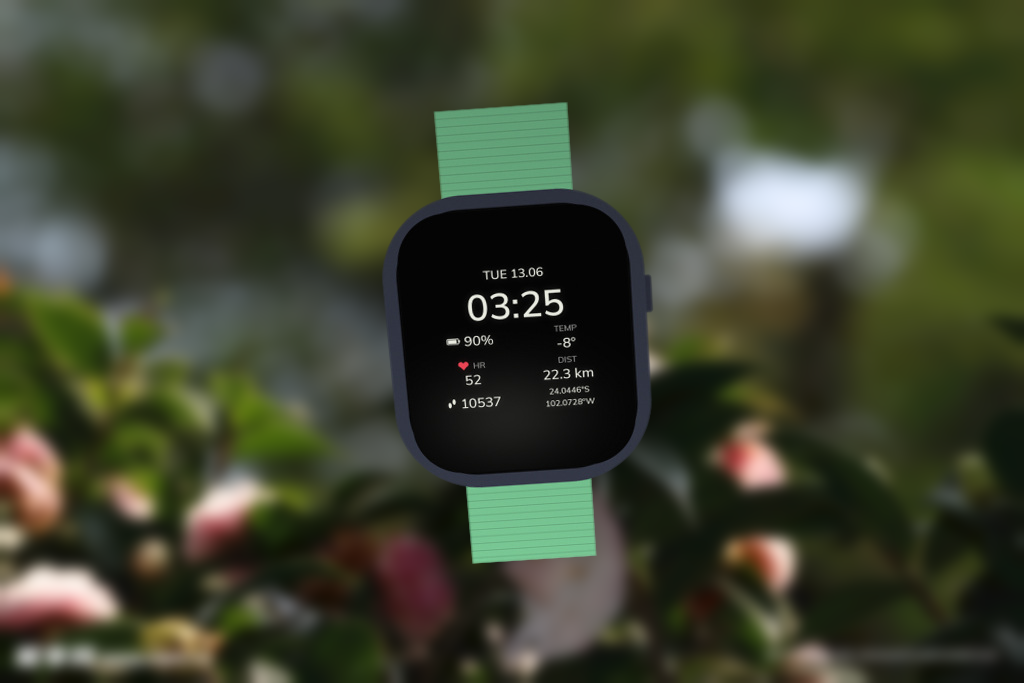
3:25
